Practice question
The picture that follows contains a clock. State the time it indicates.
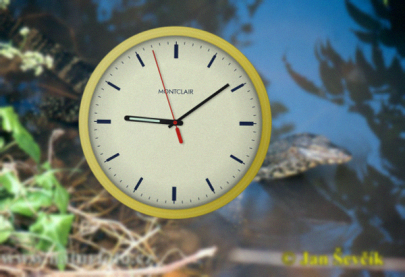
9:08:57
